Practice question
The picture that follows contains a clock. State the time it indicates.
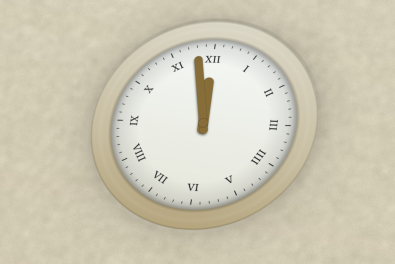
11:58
